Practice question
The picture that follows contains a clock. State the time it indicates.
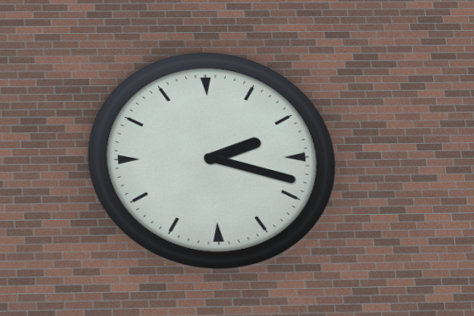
2:18
